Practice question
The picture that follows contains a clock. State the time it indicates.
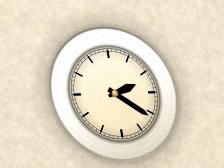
2:21
